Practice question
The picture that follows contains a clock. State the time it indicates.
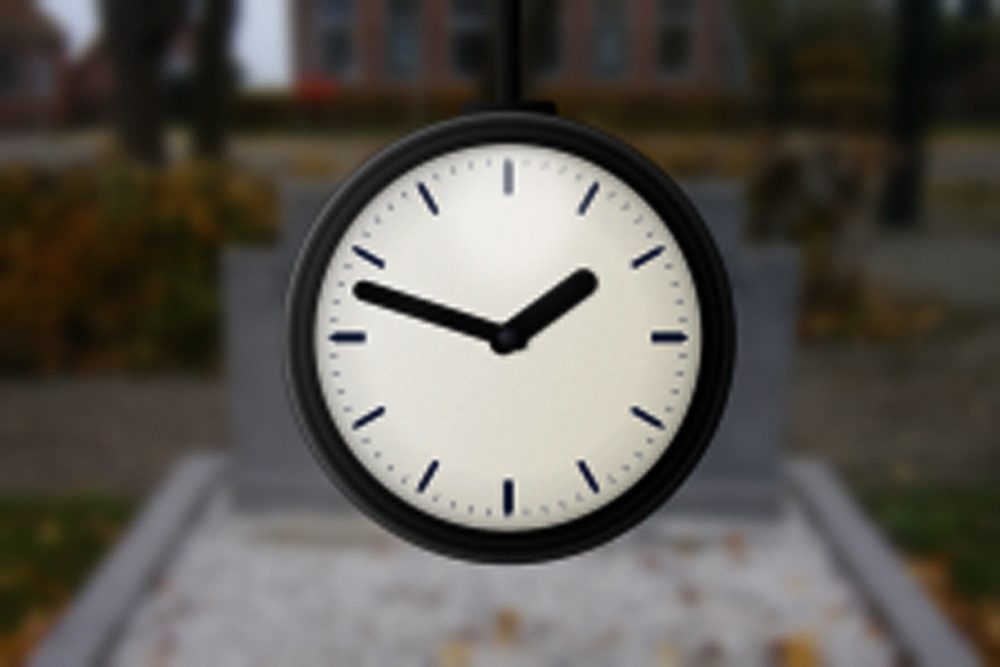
1:48
